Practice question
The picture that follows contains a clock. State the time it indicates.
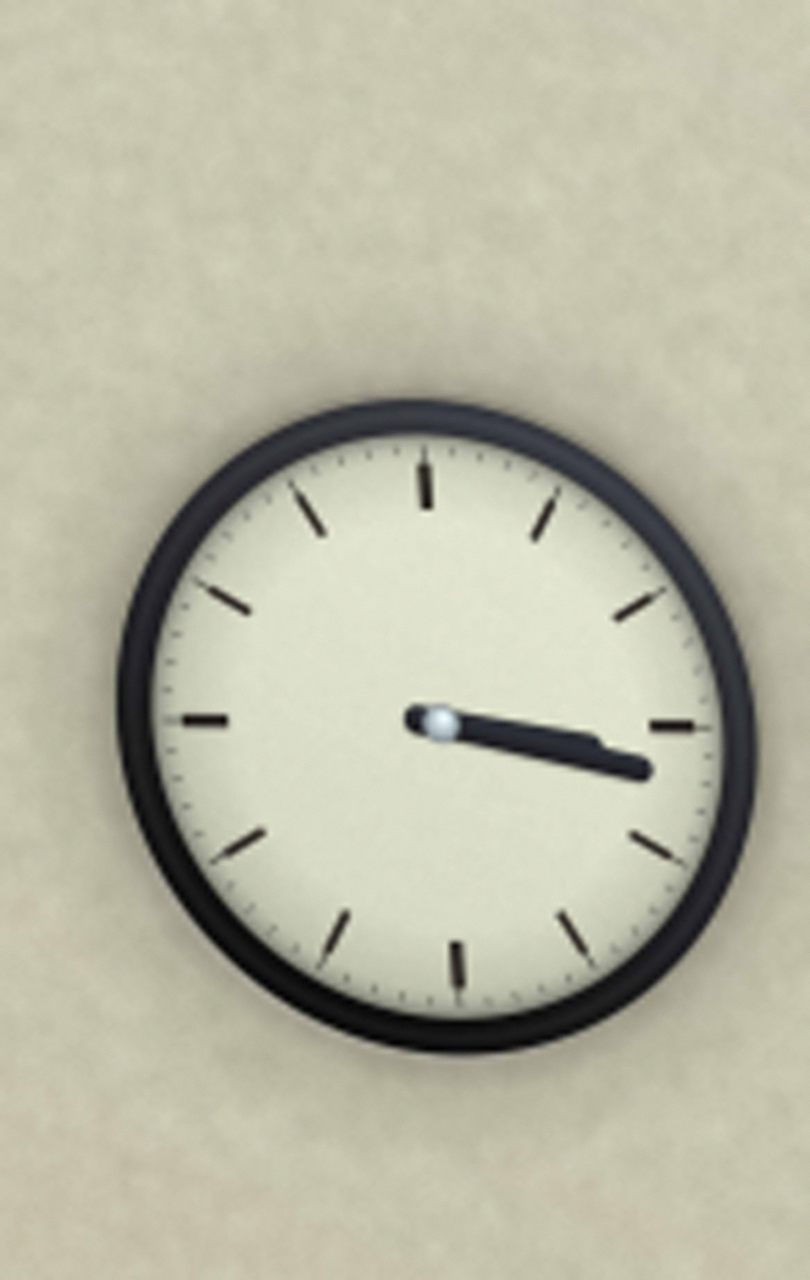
3:17
